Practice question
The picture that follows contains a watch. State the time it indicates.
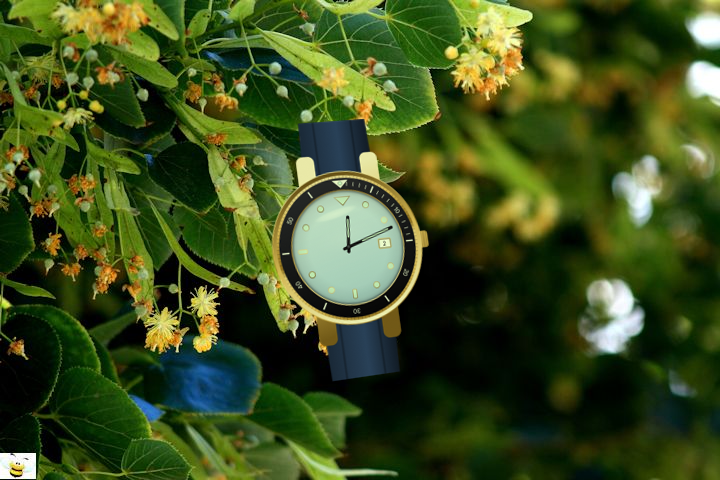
12:12
